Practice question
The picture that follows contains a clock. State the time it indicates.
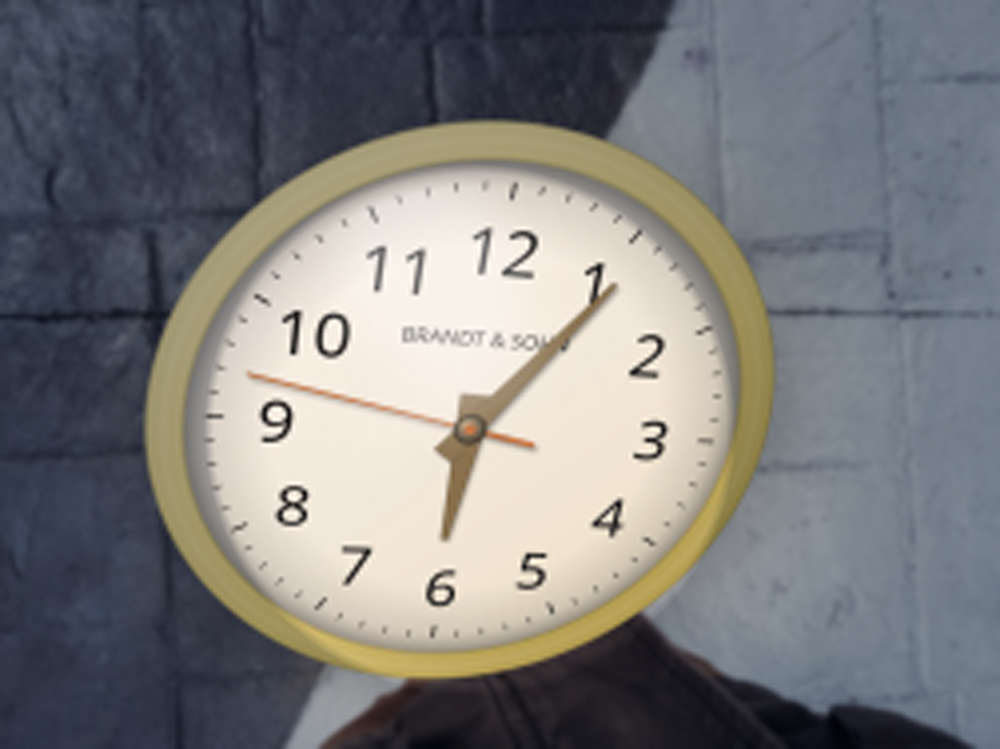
6:05:47
